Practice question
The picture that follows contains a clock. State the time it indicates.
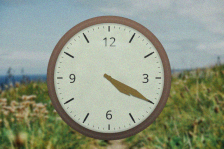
4:20
